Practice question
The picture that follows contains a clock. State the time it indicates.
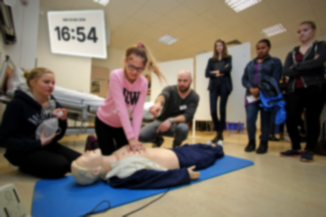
16:54
